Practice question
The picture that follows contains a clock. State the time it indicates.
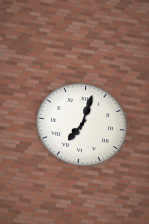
7:02
